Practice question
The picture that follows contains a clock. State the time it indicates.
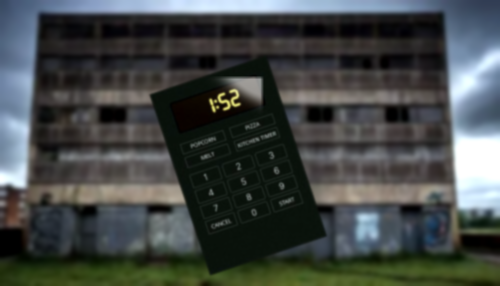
1:52
